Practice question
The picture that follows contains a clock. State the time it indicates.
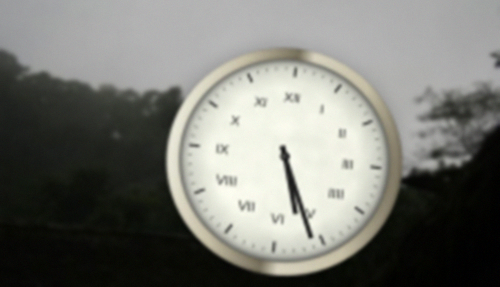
5:26
